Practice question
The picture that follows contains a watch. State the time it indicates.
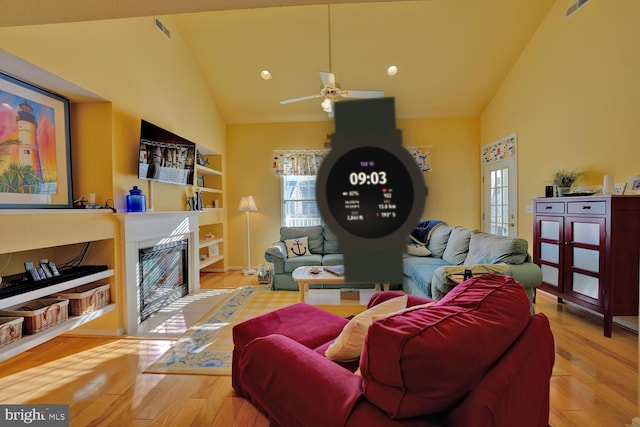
9:03
